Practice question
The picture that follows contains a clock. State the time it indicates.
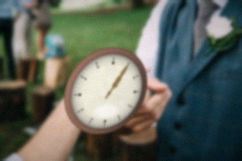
1:05
